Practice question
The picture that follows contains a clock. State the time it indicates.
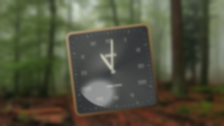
11:01
